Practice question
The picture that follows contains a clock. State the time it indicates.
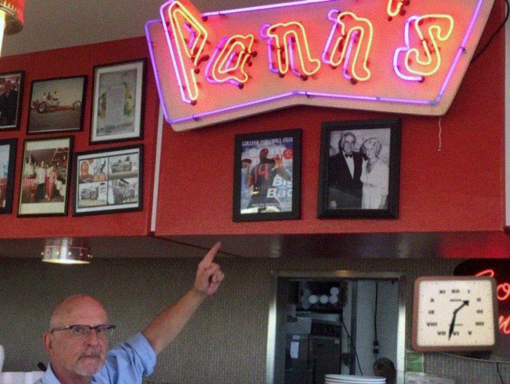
1:32
